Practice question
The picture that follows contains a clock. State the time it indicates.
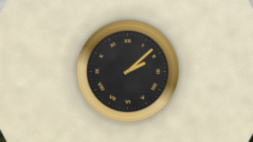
2:08
